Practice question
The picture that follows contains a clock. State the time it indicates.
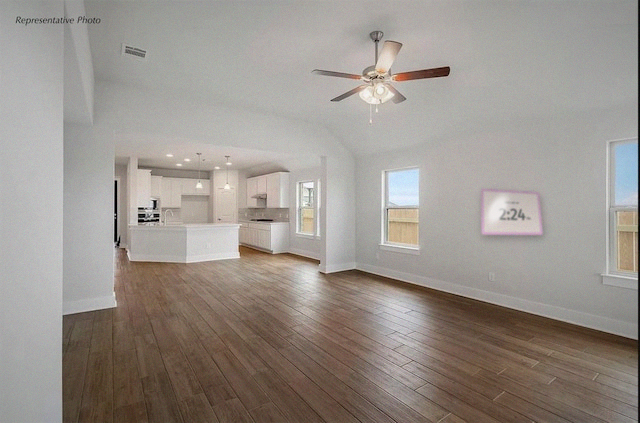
2:24
